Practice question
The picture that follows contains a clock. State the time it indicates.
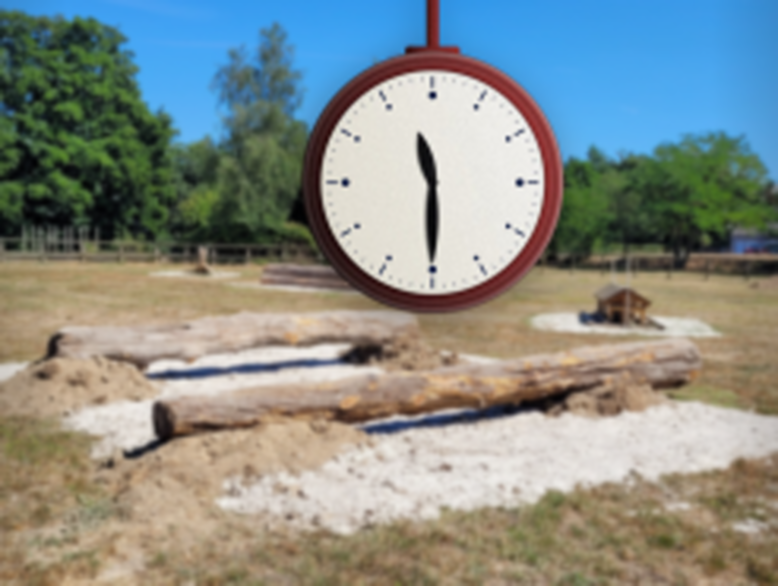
11:30
